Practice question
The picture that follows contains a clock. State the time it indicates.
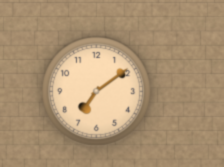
7:09
